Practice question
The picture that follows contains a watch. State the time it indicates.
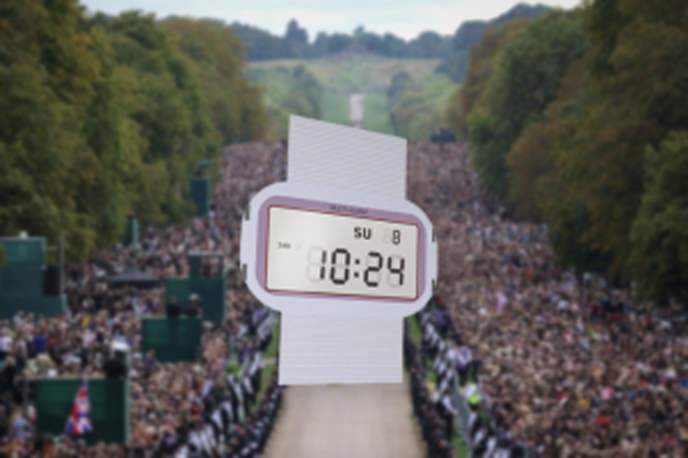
10:24
